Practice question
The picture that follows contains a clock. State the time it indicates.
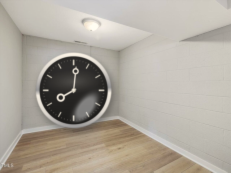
8:01
